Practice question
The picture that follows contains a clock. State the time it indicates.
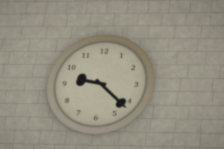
9:22
